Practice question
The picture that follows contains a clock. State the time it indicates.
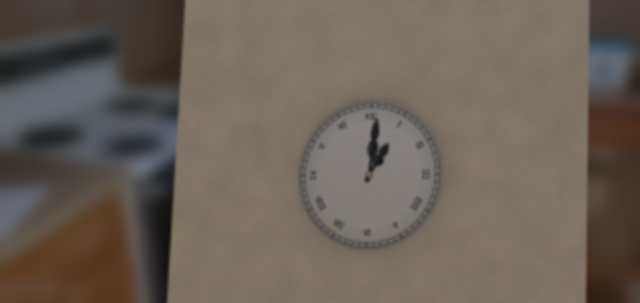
1:01
